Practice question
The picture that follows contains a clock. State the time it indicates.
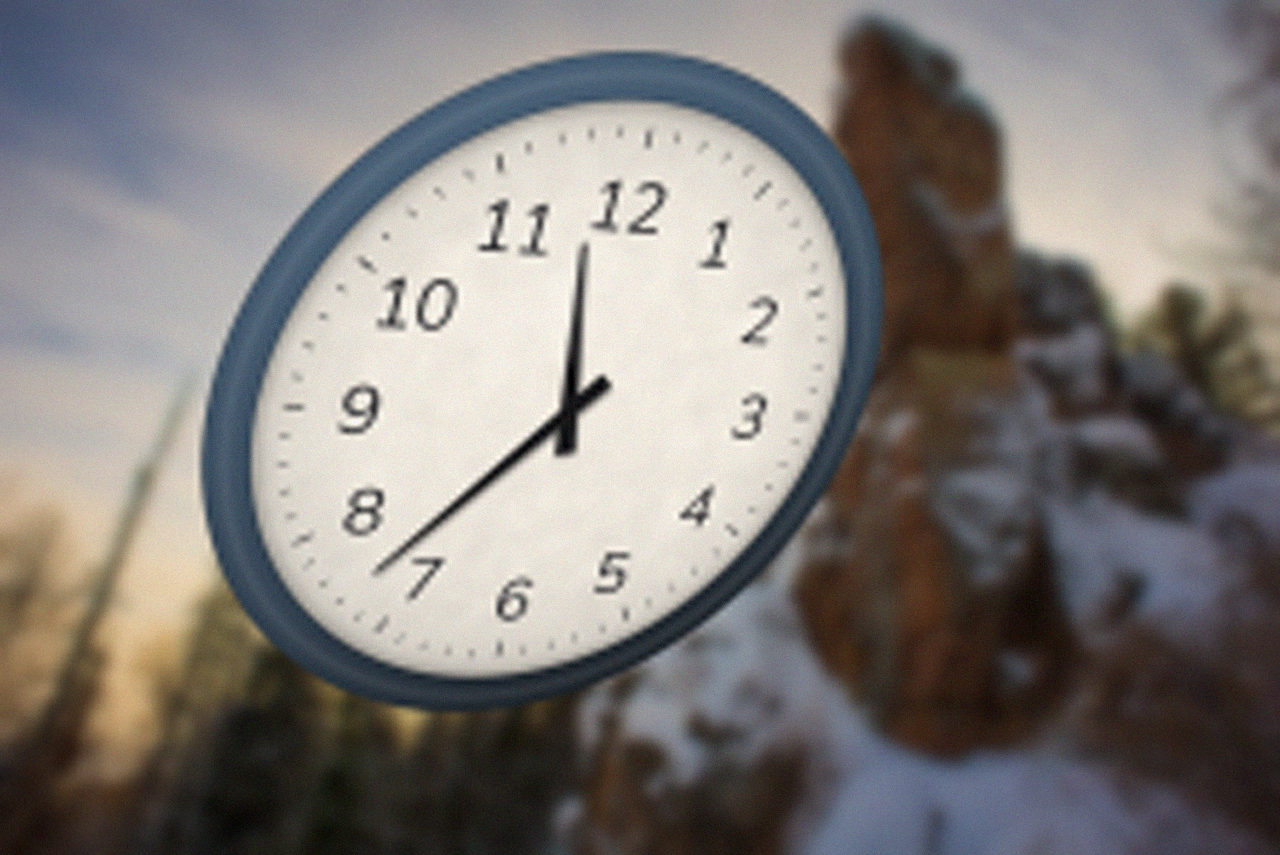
11:37
